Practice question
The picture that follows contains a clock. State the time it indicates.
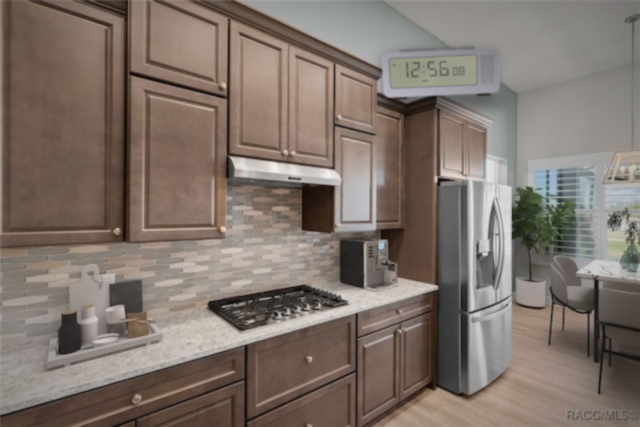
12:56
